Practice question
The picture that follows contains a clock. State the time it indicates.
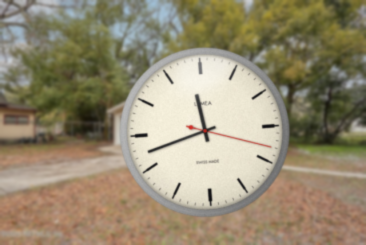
11:42:18
